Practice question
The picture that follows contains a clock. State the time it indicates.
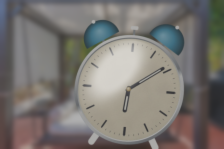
6:09
